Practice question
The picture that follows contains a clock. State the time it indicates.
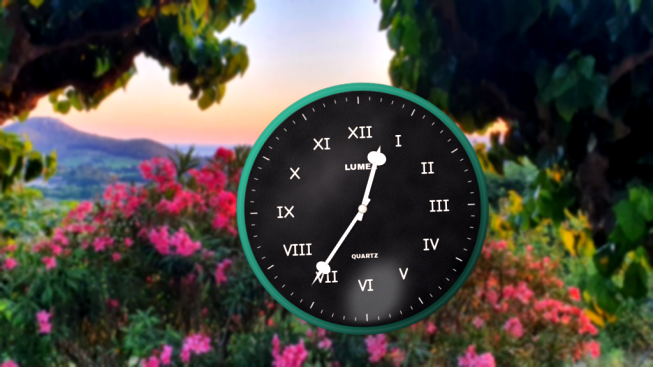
12:36
